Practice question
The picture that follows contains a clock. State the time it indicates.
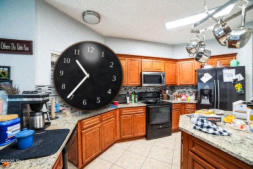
10:36
